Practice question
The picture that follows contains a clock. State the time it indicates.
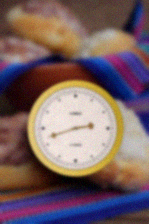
2:42
